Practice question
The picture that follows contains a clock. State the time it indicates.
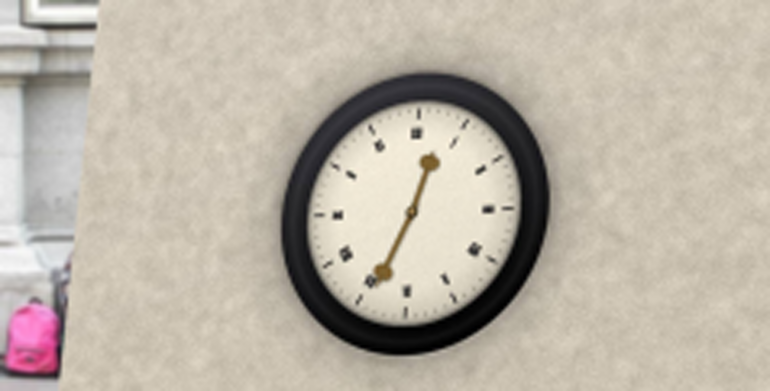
12:34
